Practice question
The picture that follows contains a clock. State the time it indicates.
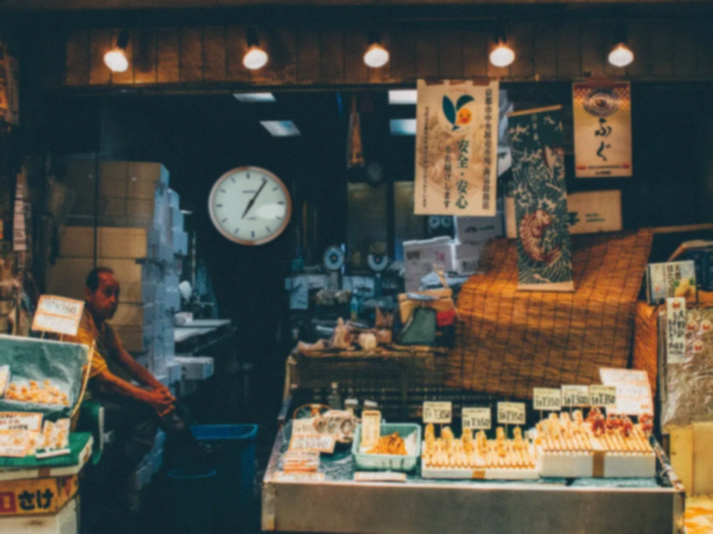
7:06
